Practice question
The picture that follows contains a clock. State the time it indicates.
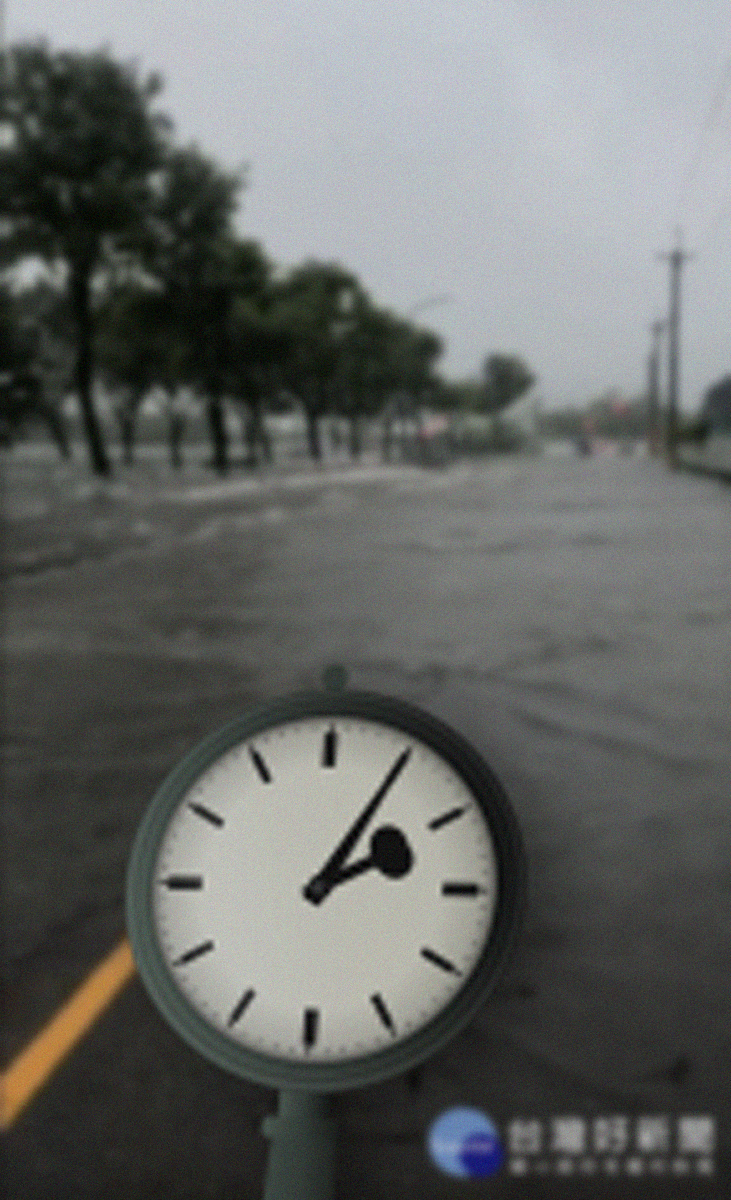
2:05
